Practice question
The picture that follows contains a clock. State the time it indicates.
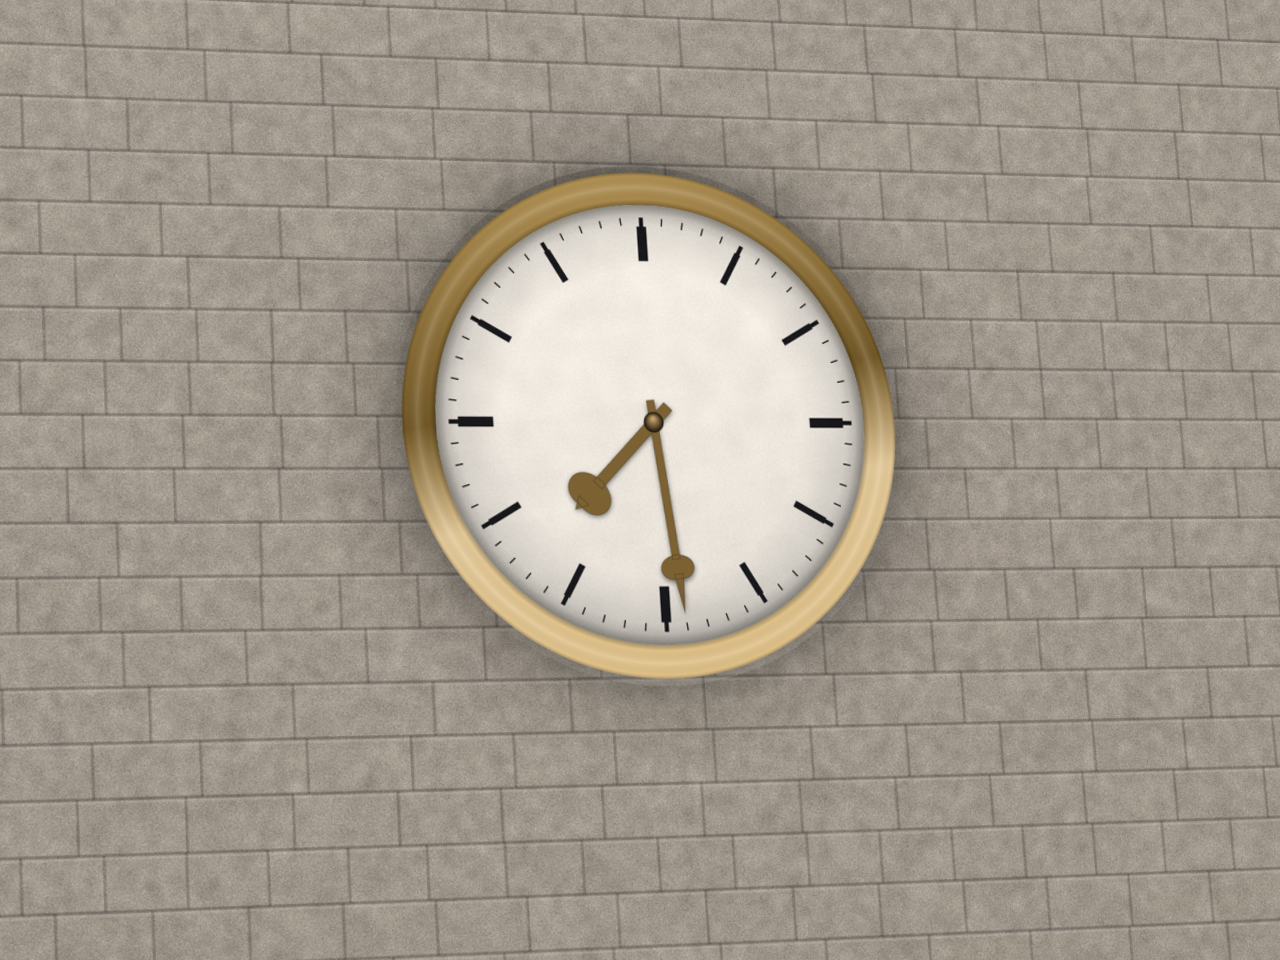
7:29
